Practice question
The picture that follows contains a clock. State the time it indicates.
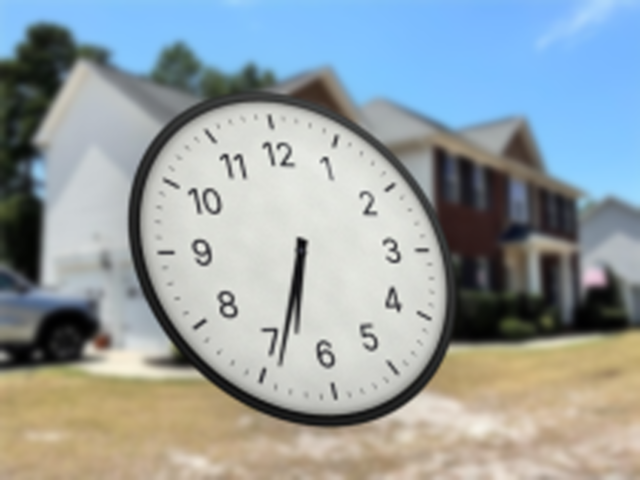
6:34
